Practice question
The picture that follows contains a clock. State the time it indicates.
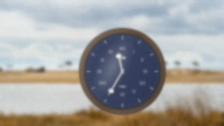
11:35
